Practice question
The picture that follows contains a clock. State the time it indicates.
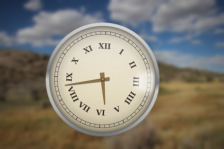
5:43
